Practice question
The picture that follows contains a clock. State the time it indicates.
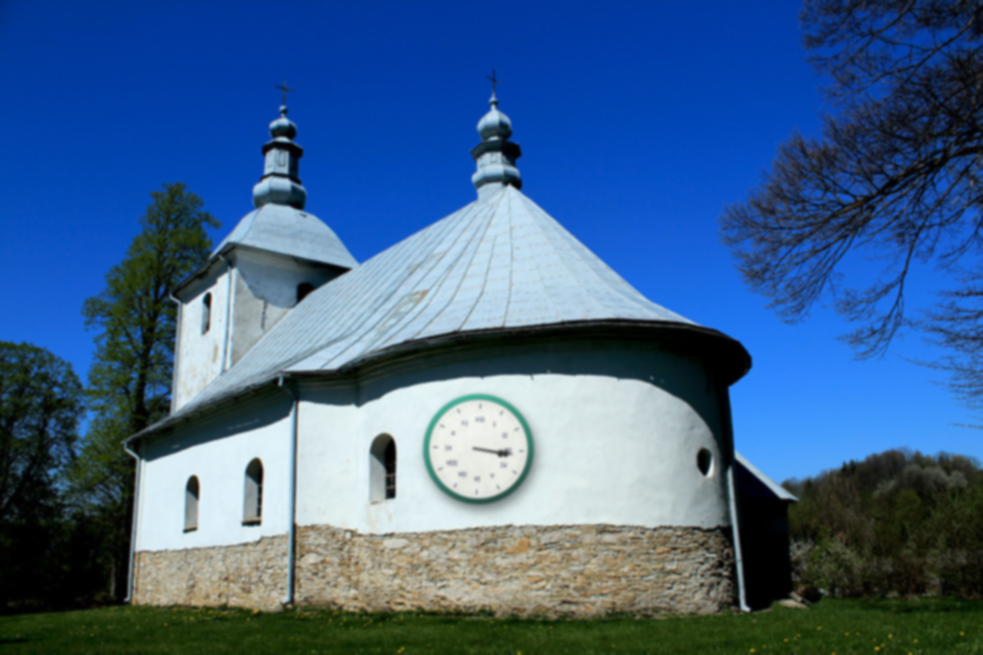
3:16
